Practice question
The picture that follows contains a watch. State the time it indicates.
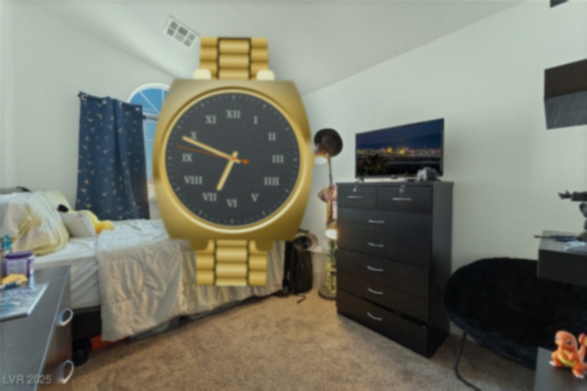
6:48:47
